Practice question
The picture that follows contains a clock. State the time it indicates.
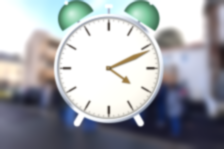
4:11
